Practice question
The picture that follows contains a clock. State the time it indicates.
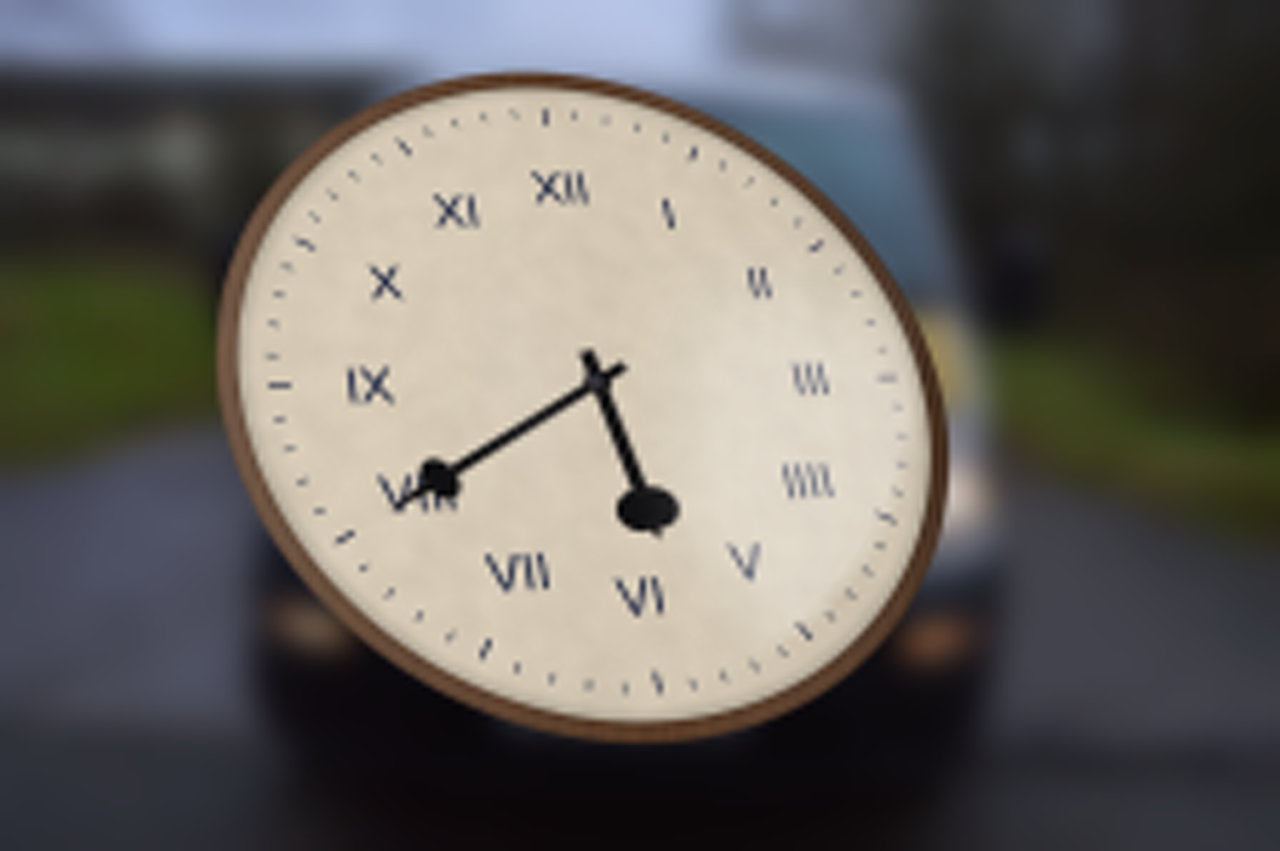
5:40
